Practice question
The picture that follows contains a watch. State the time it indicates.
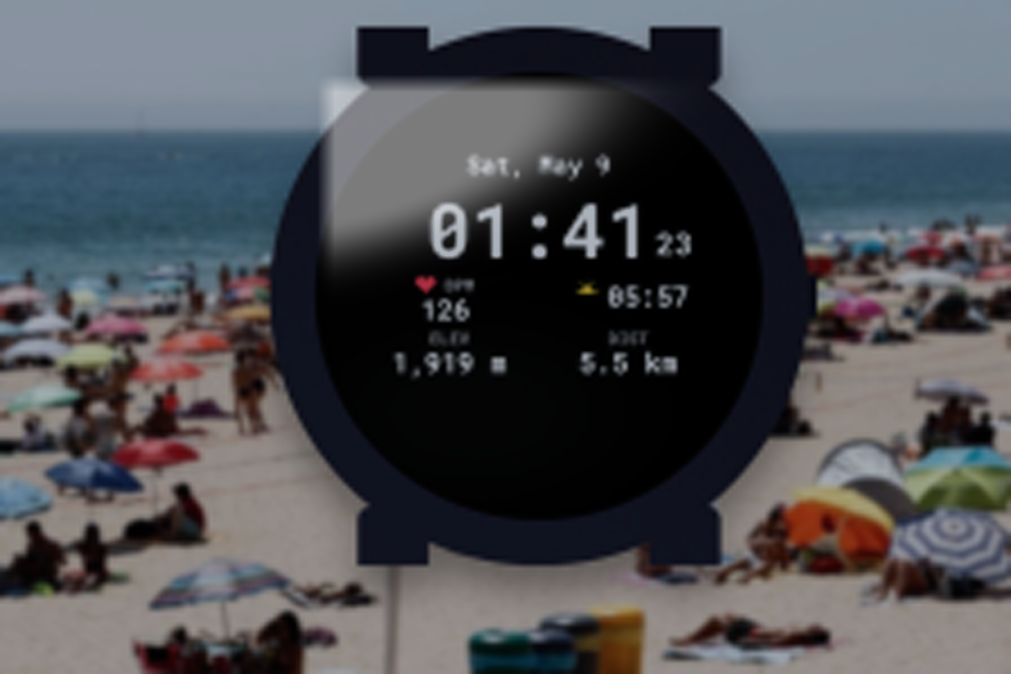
1:41
